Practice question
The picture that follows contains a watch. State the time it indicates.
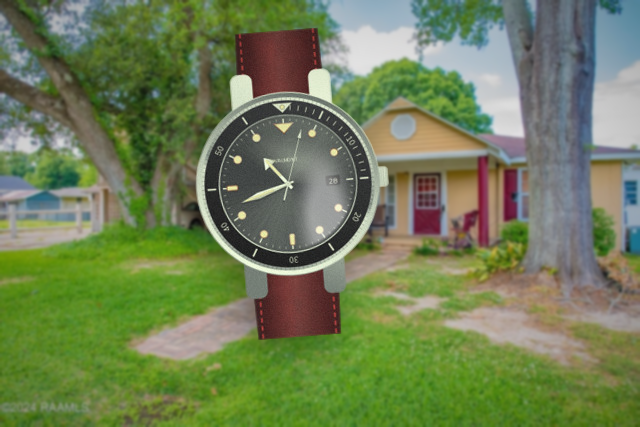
10:42:03
